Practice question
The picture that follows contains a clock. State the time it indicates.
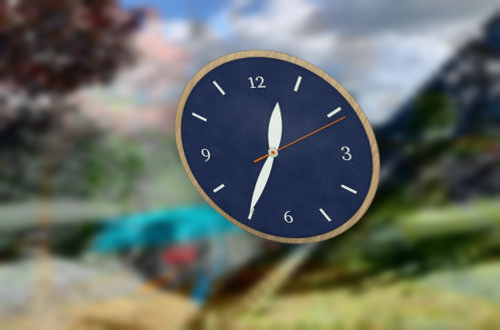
12:35:11
